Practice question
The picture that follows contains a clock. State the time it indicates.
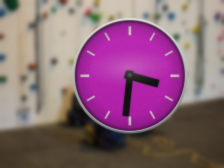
3:31
